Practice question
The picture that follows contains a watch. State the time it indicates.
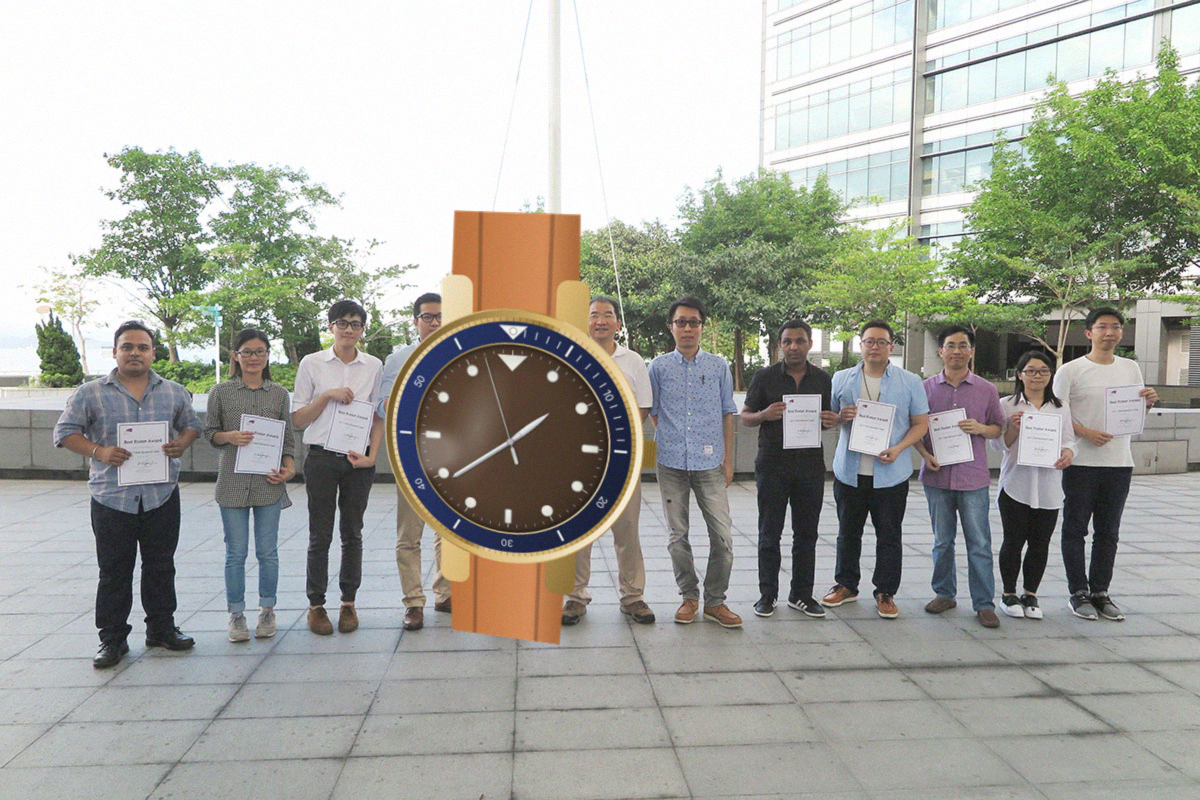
1:38:57
